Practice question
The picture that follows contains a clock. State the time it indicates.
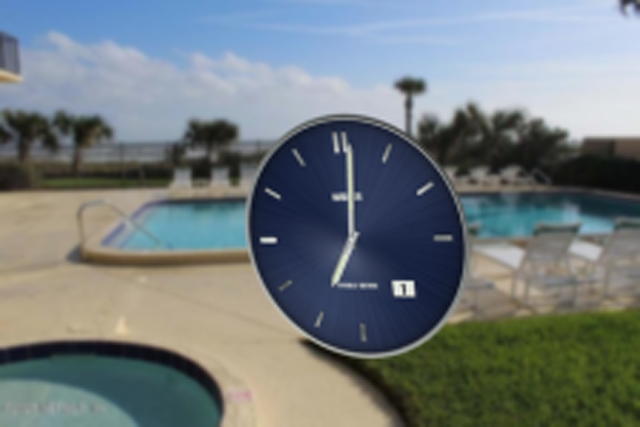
7:01
